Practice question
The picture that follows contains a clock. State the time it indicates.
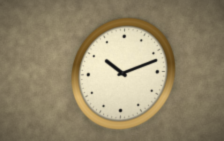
10:12
